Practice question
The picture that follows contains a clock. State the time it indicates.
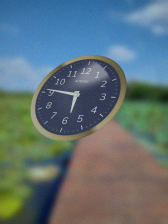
5:46
